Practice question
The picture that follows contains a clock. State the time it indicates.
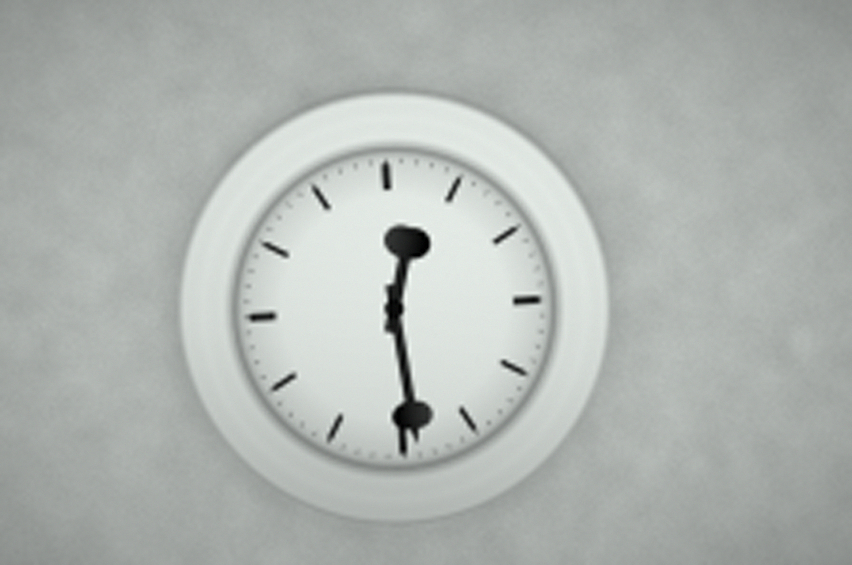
12:29
